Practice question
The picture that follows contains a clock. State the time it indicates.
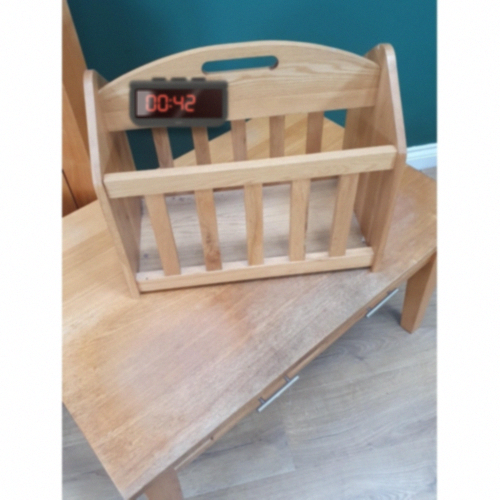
0:42
